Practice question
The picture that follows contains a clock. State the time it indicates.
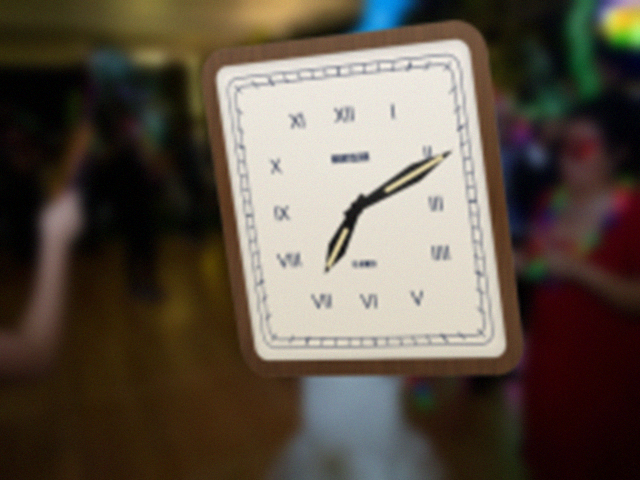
7:11
